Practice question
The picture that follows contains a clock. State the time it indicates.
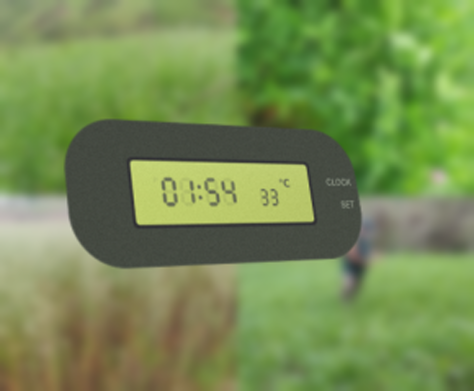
1:54
